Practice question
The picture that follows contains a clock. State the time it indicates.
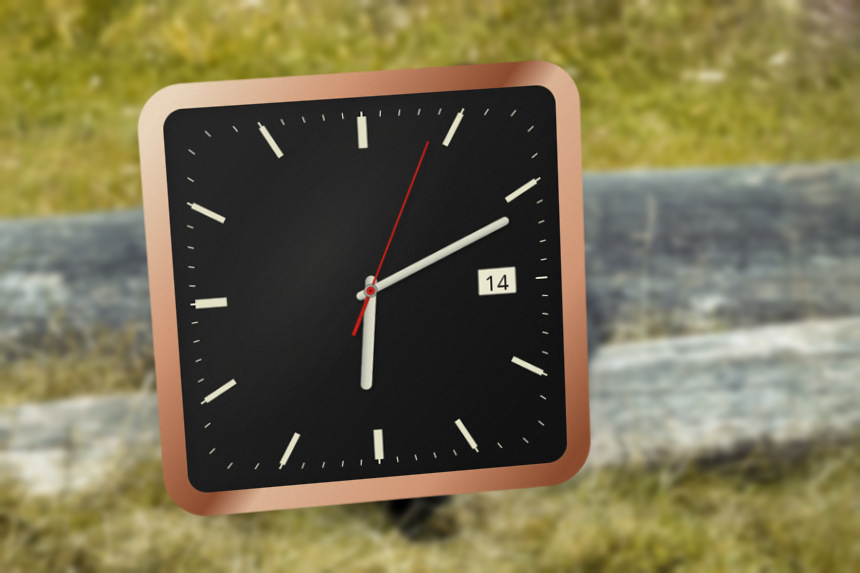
6:11:04
